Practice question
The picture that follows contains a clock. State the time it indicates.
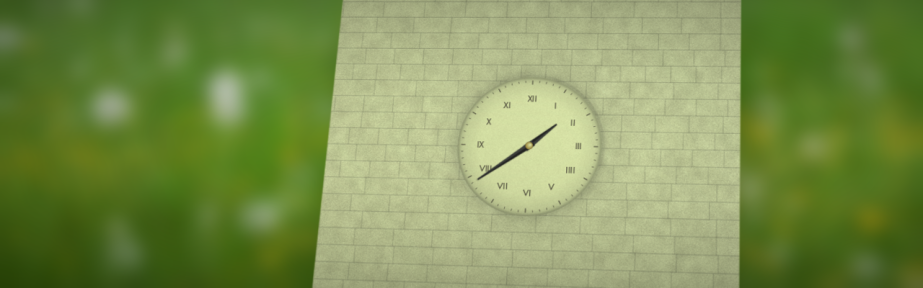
1:39
